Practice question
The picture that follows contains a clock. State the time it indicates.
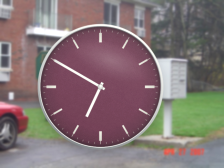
6:50
